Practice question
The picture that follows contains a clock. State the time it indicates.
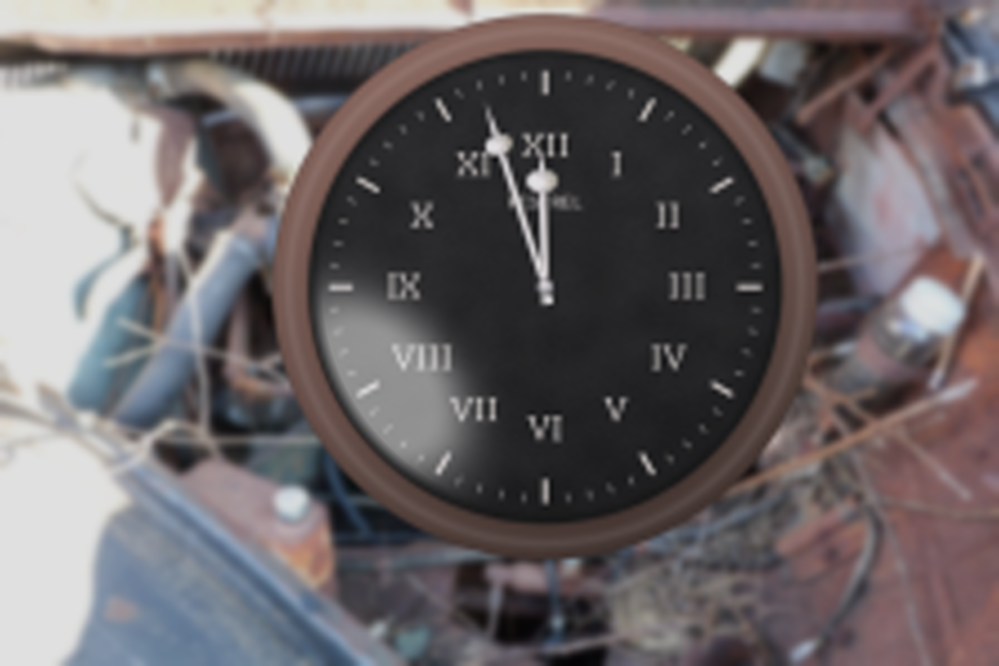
11:57
